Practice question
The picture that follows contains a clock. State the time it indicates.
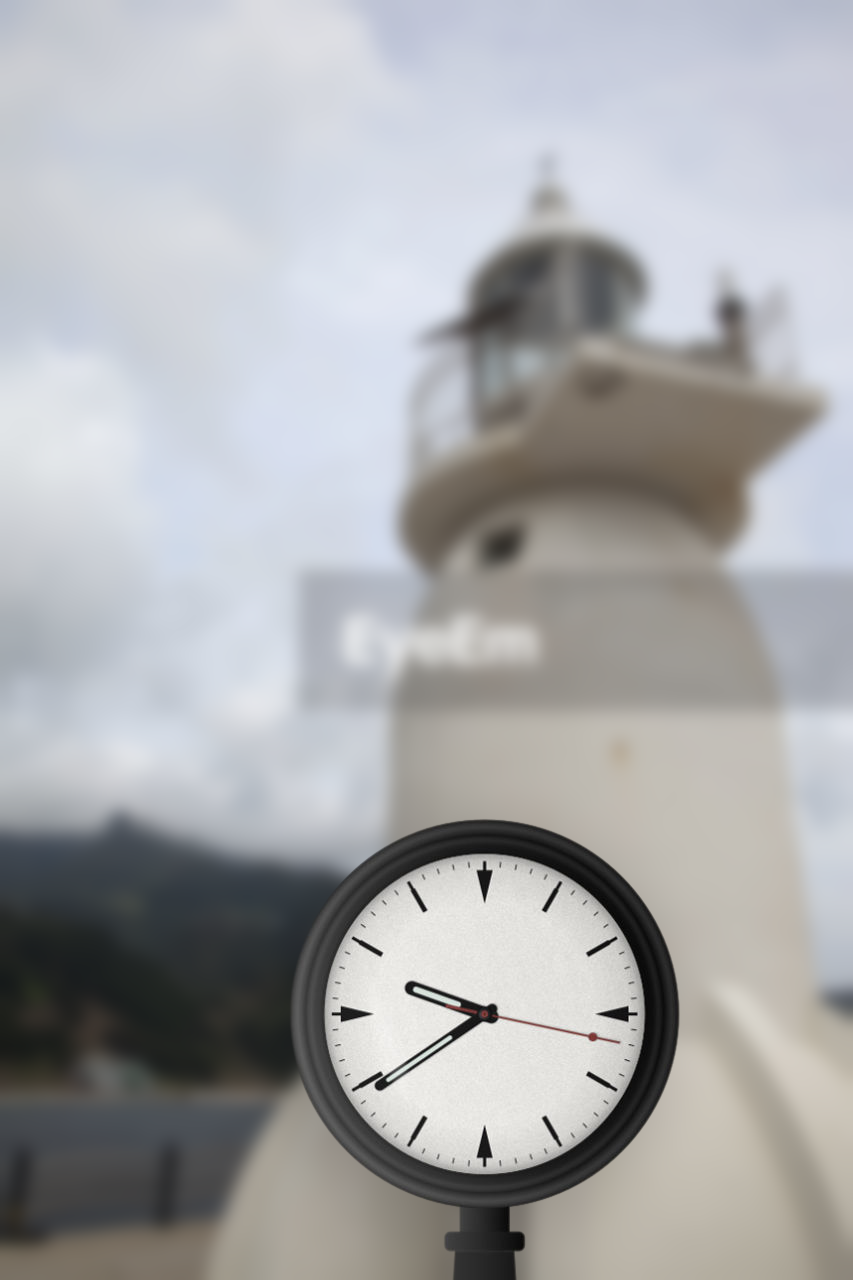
9:39:17
